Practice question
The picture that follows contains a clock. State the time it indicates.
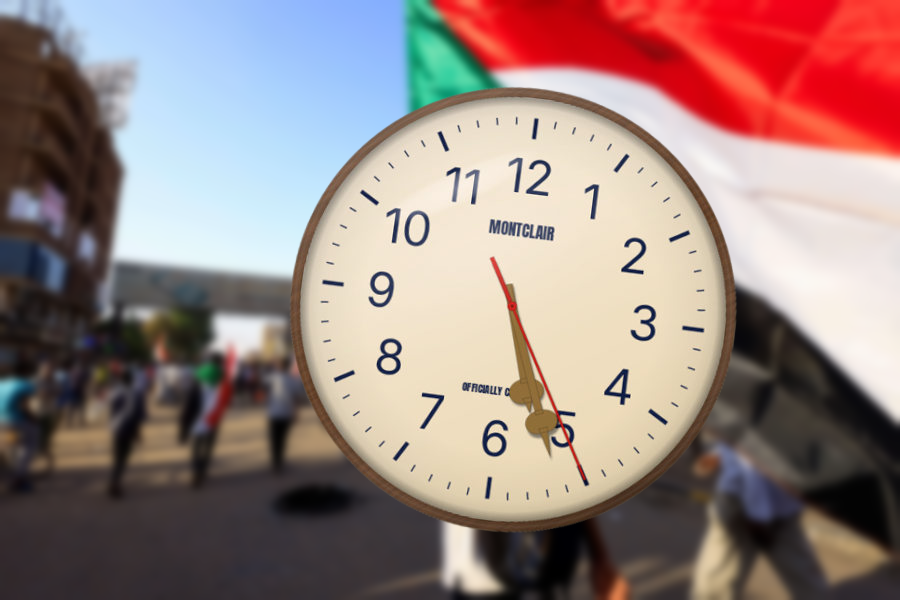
5:26:25
